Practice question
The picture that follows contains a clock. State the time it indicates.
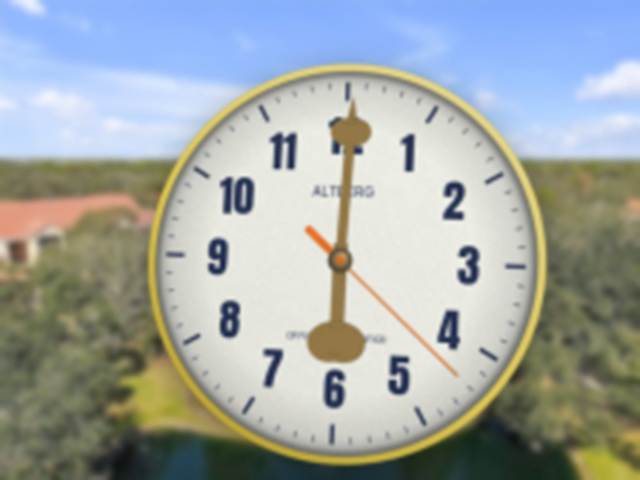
6:00:22
